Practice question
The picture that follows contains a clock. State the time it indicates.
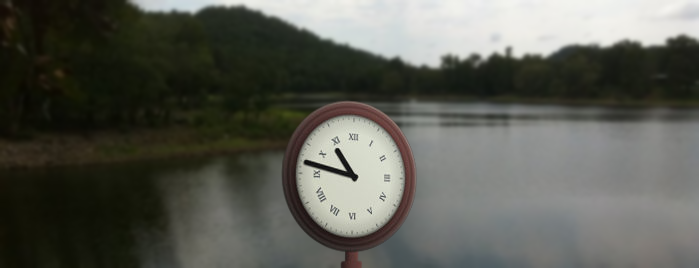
10:47
